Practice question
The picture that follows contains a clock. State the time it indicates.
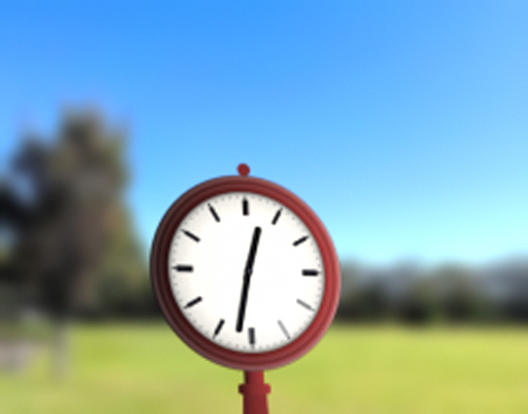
12:32
